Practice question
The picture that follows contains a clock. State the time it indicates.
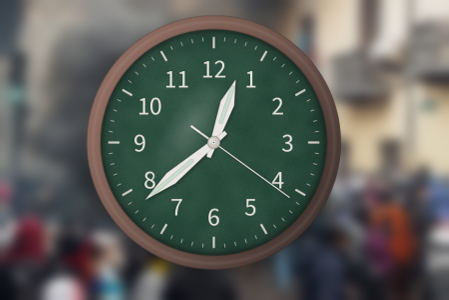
12:38:21
